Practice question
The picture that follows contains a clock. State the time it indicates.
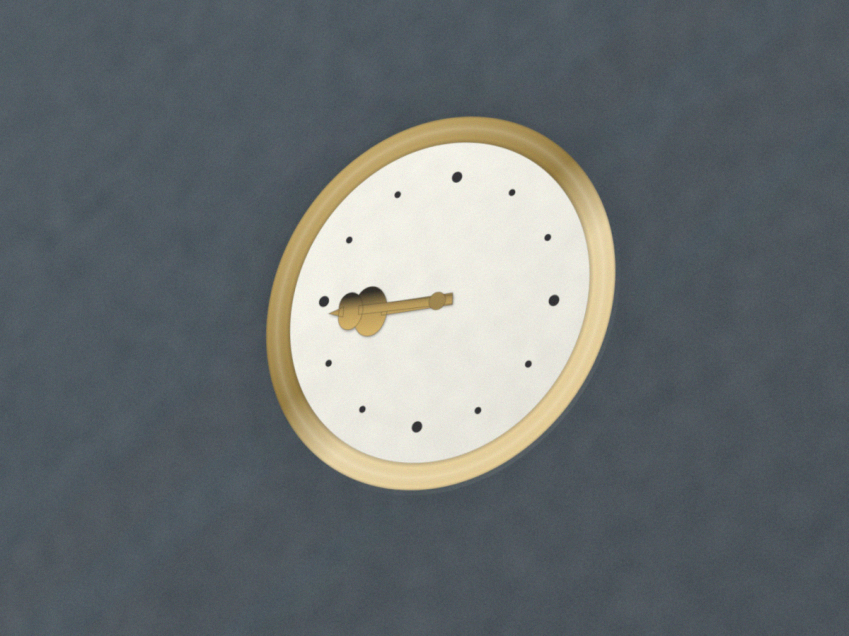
8:44
